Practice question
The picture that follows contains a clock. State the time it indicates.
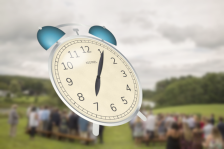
7:06
